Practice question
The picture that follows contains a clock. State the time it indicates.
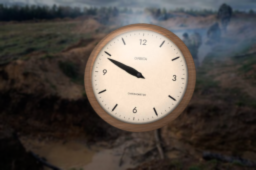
9:49
